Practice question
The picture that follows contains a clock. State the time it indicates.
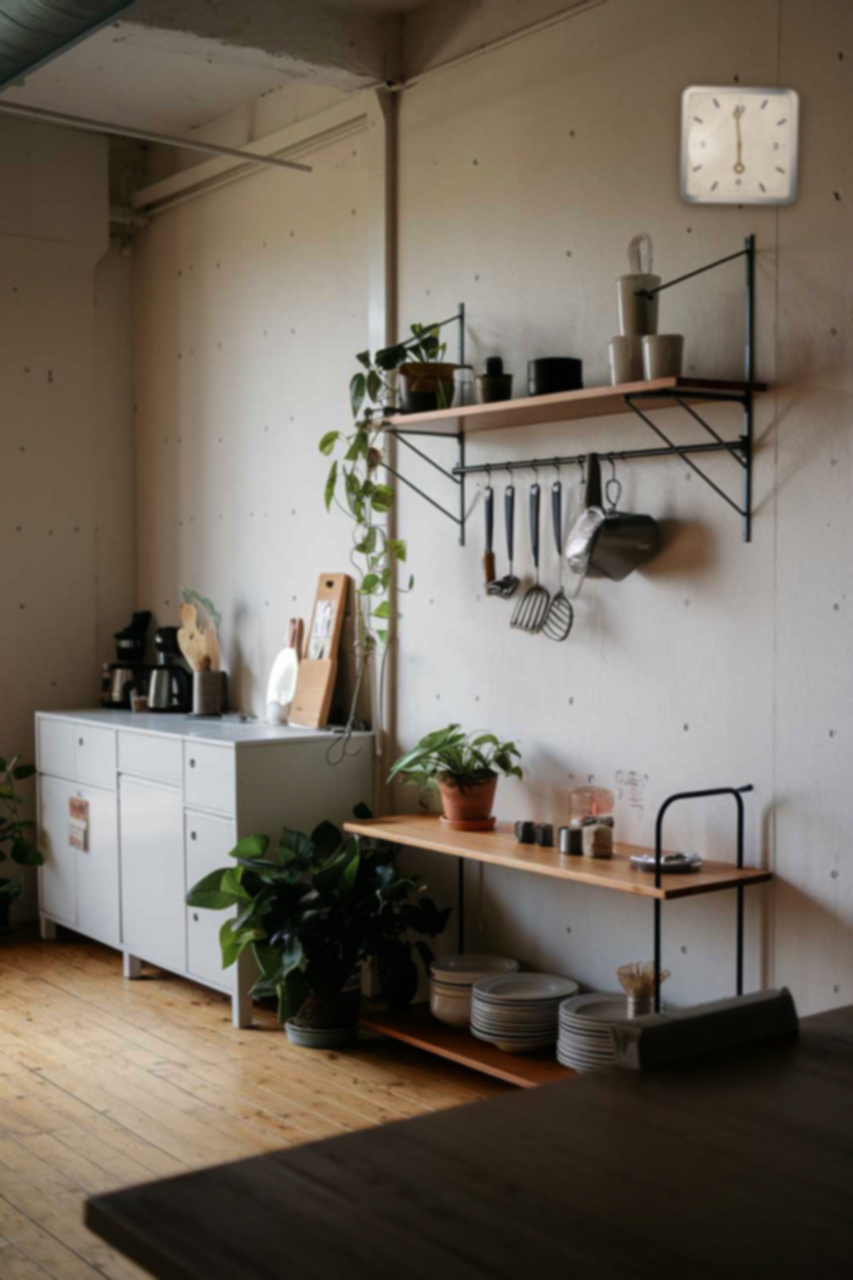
5:59
